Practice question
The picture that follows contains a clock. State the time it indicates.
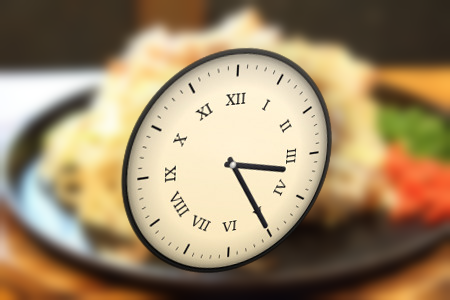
3:25
